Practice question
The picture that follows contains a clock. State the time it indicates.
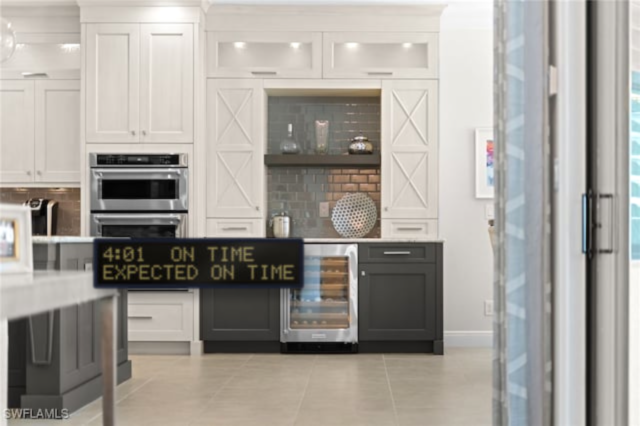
4:01
